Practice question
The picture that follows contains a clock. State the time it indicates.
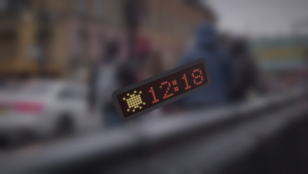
12:18
